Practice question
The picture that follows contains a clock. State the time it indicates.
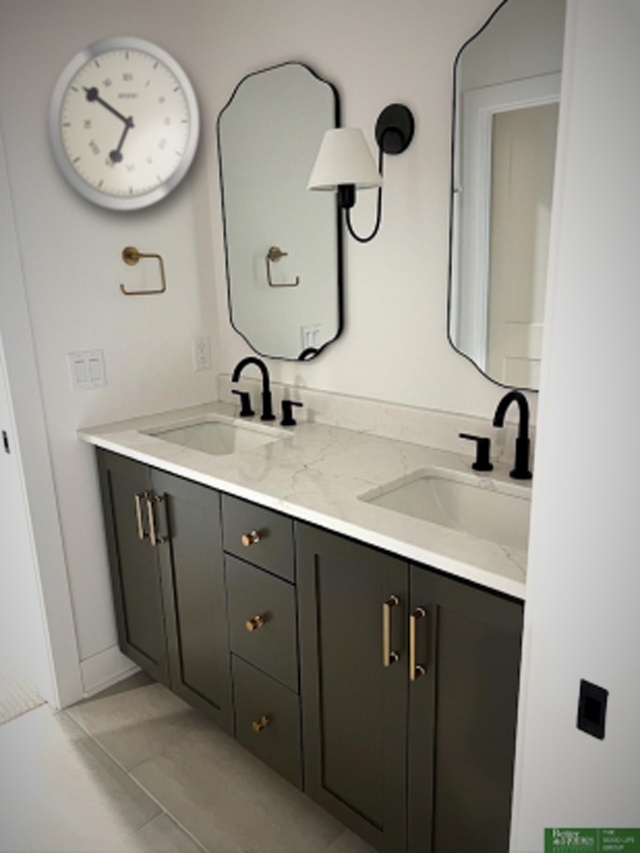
6:51
